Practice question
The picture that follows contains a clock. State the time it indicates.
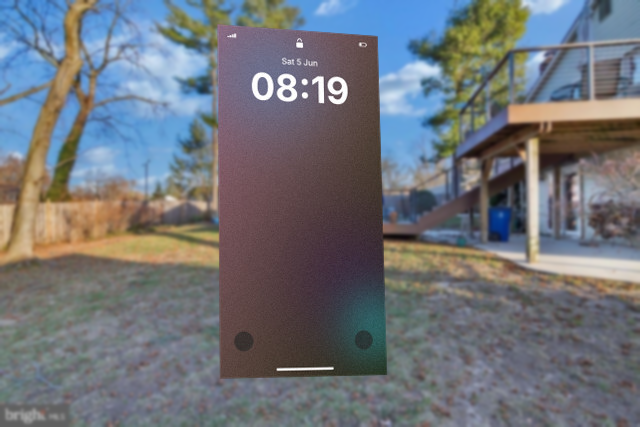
8:19
